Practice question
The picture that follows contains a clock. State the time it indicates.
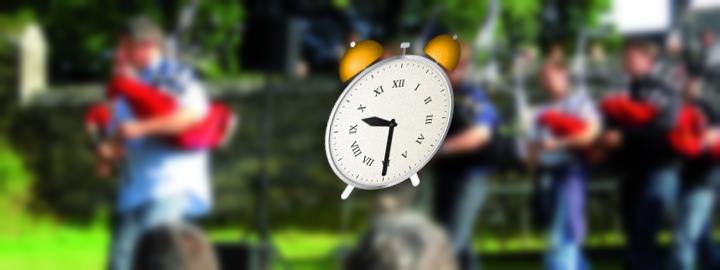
9:30
